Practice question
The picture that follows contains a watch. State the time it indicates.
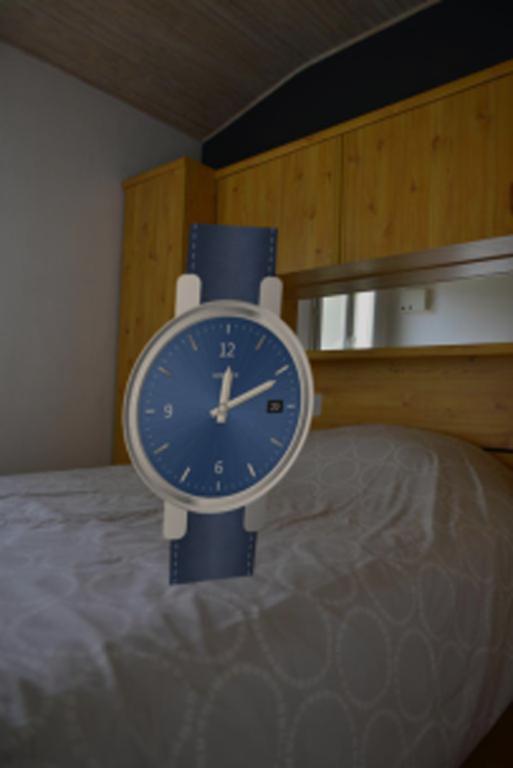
12:11
